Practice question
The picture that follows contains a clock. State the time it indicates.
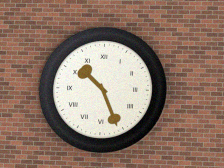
10:26
